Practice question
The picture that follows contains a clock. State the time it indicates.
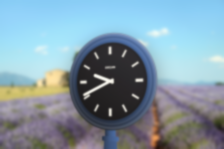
9:41
